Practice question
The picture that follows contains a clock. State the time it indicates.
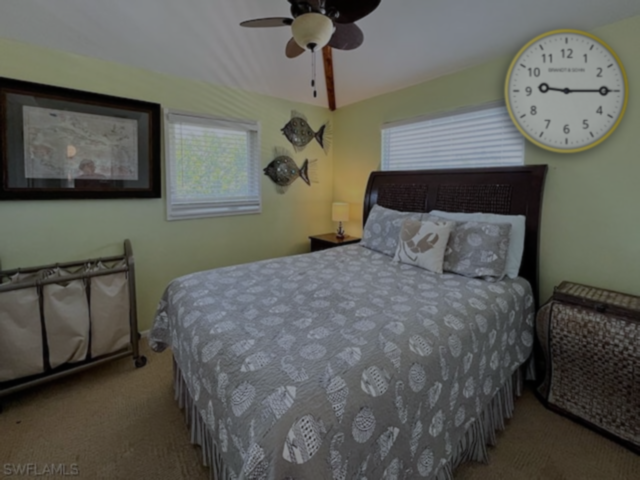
9:15
